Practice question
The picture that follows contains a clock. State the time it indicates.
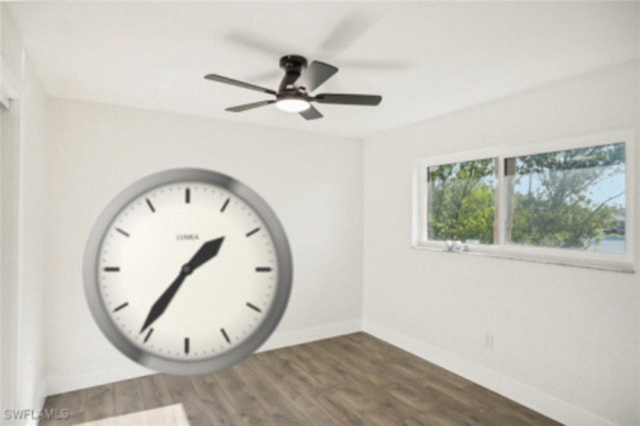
1:36
